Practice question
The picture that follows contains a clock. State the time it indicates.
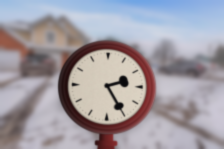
2:25
